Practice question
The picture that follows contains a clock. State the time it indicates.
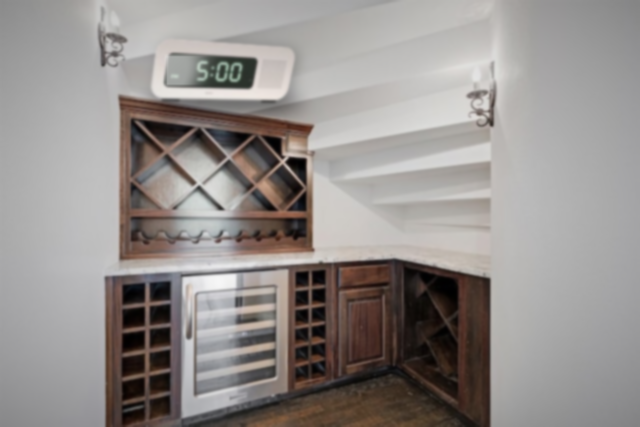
5:00
